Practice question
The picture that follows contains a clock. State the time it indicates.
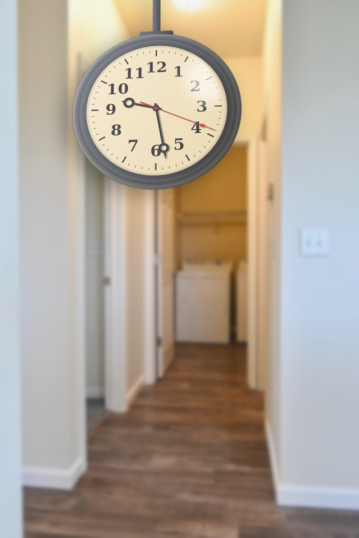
9:28:19
